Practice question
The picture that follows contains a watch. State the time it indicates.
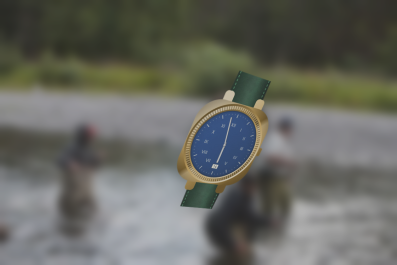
5:58
